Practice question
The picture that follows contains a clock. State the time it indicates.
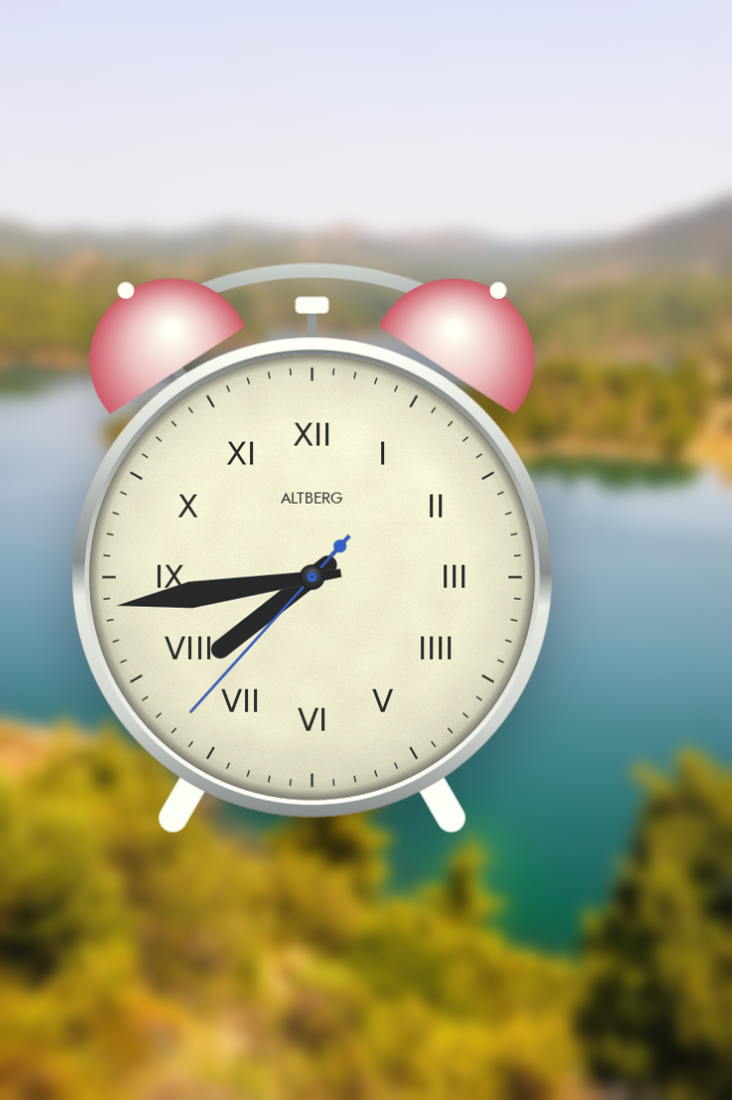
7:43:37
